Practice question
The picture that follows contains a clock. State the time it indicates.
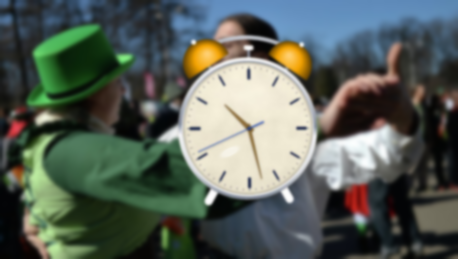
10:27:41
